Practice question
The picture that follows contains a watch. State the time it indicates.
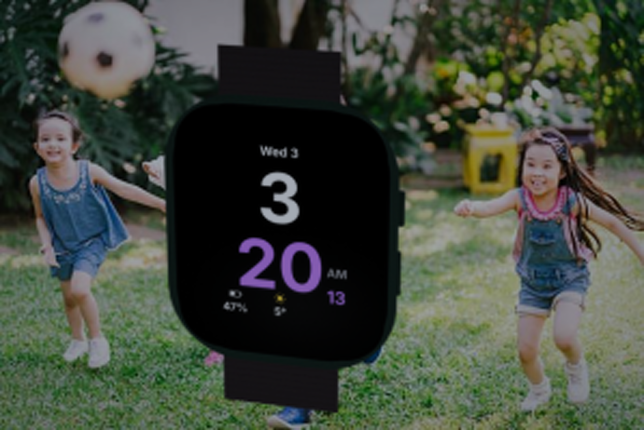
3:20:13
